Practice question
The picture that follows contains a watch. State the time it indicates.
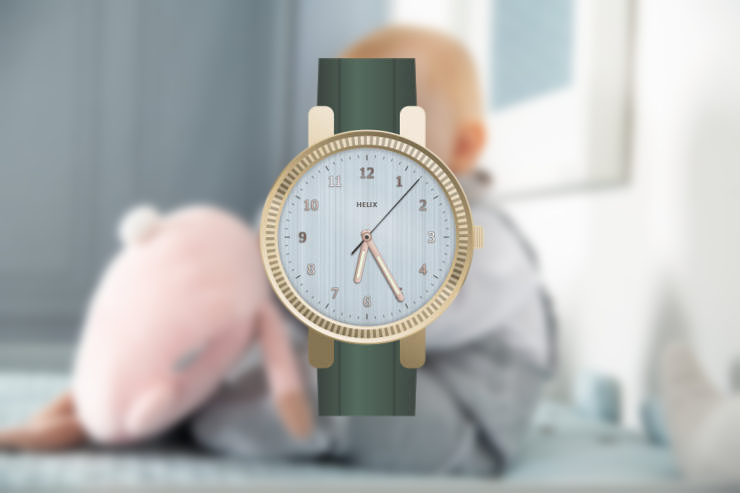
6:25:07
